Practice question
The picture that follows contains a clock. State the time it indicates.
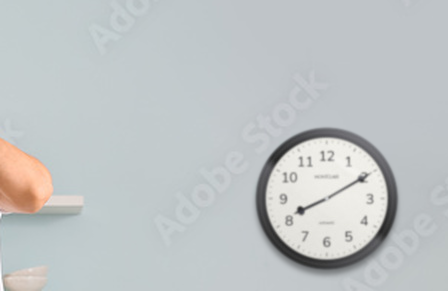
8:10
